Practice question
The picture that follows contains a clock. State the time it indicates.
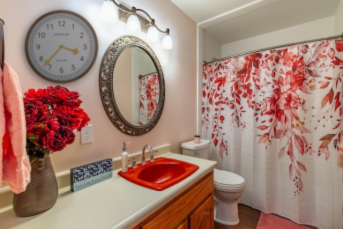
3:37
